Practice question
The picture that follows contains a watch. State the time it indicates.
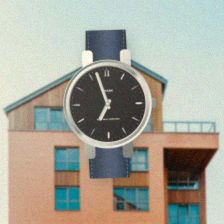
6:57
